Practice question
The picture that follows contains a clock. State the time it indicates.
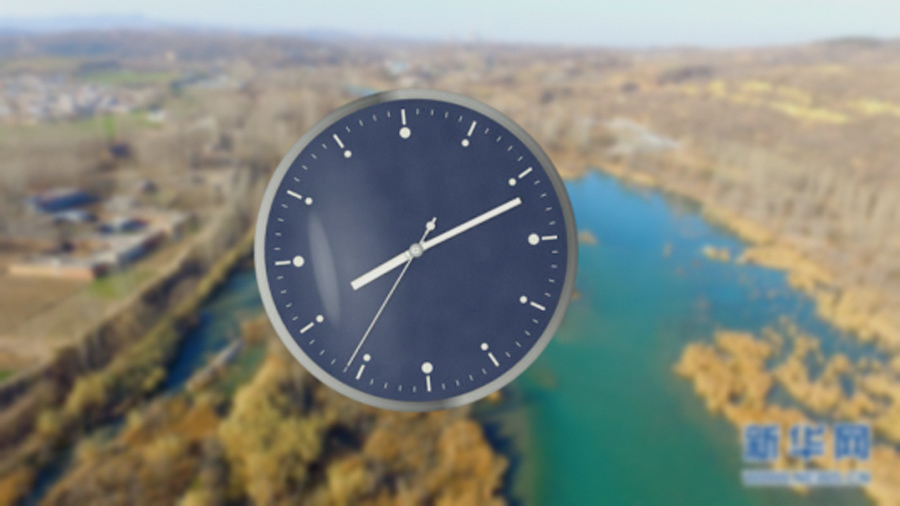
8:11:36
